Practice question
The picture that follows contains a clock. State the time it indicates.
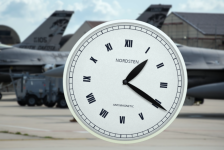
1:20
